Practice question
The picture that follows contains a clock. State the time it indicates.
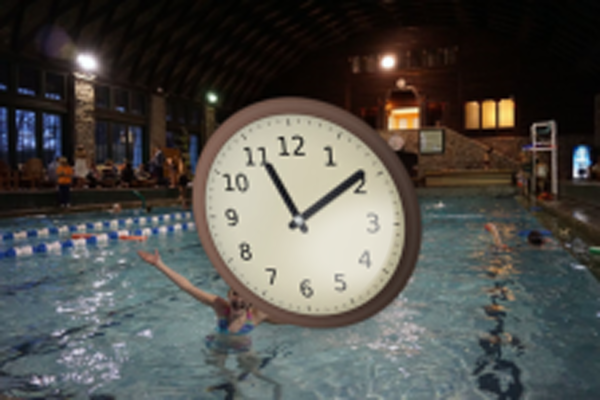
11:09
